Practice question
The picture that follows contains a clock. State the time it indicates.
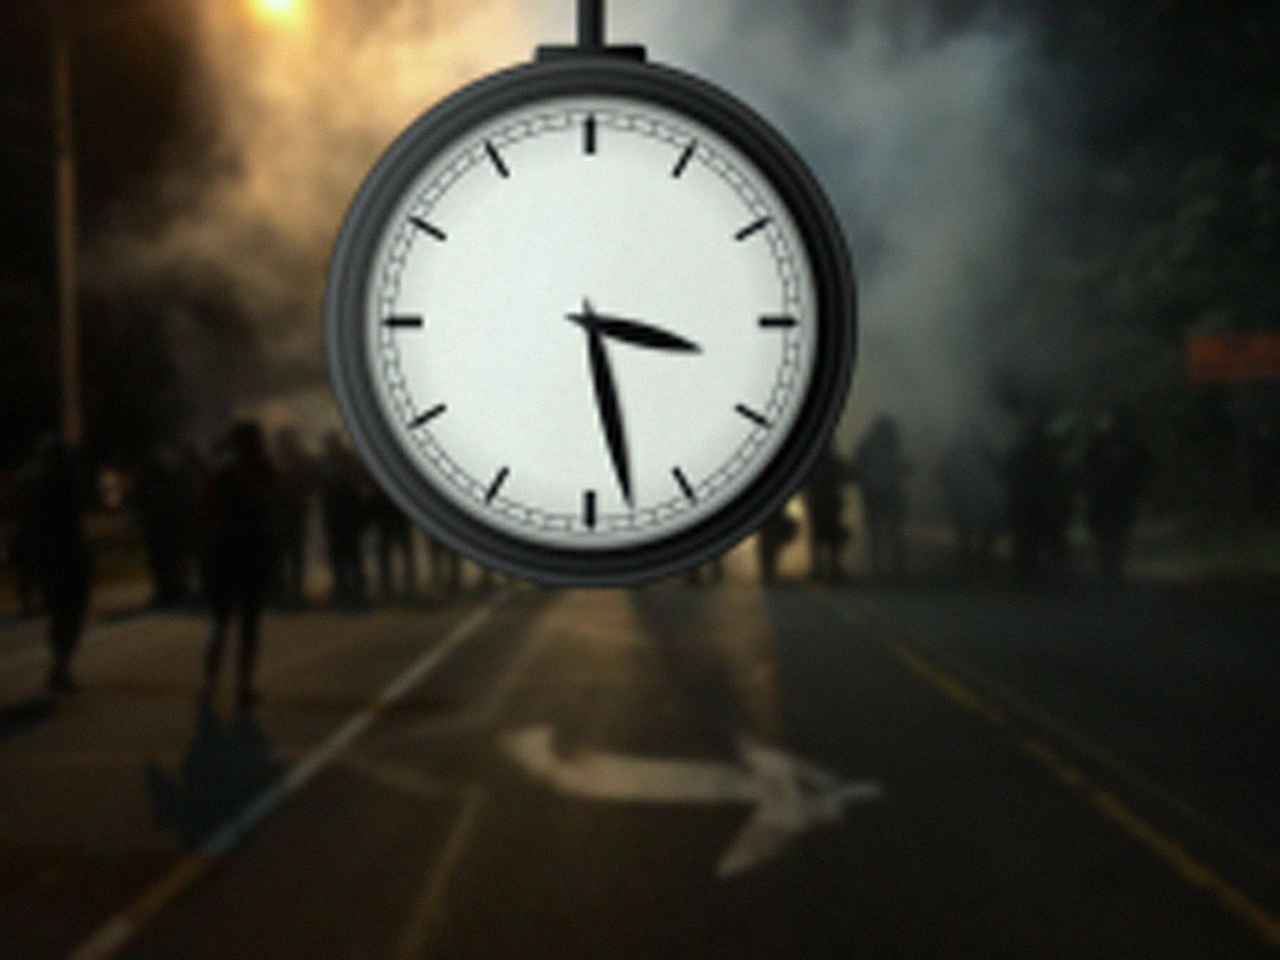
3:28
